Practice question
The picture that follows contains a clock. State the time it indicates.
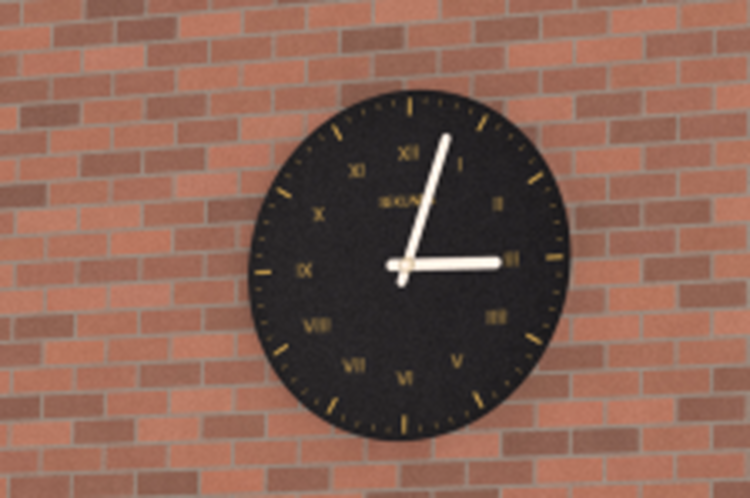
3:03
